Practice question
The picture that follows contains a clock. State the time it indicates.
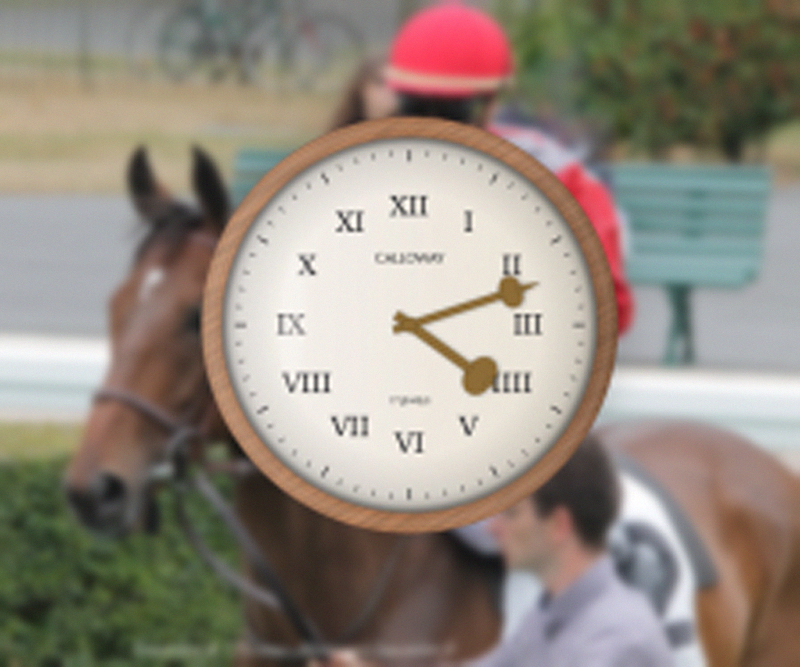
4:12
